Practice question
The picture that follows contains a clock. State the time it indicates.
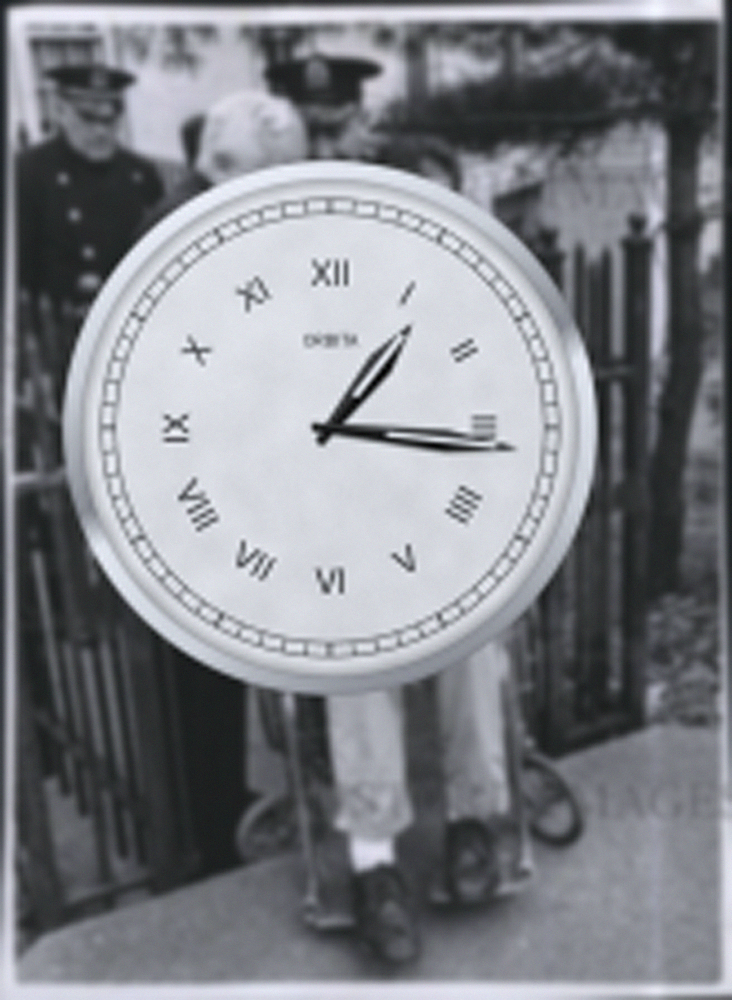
1:16
